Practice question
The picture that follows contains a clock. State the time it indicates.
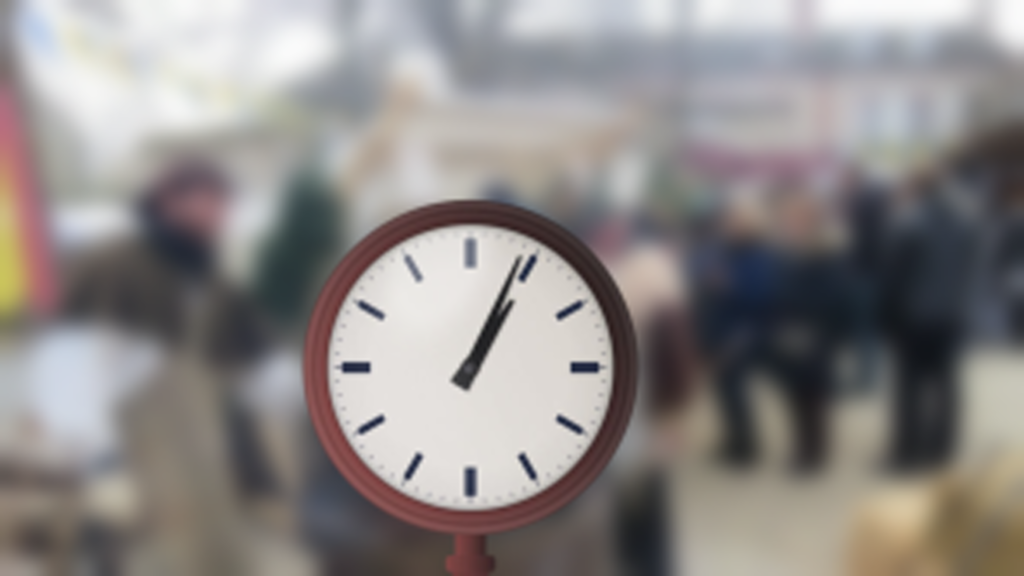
1:04
